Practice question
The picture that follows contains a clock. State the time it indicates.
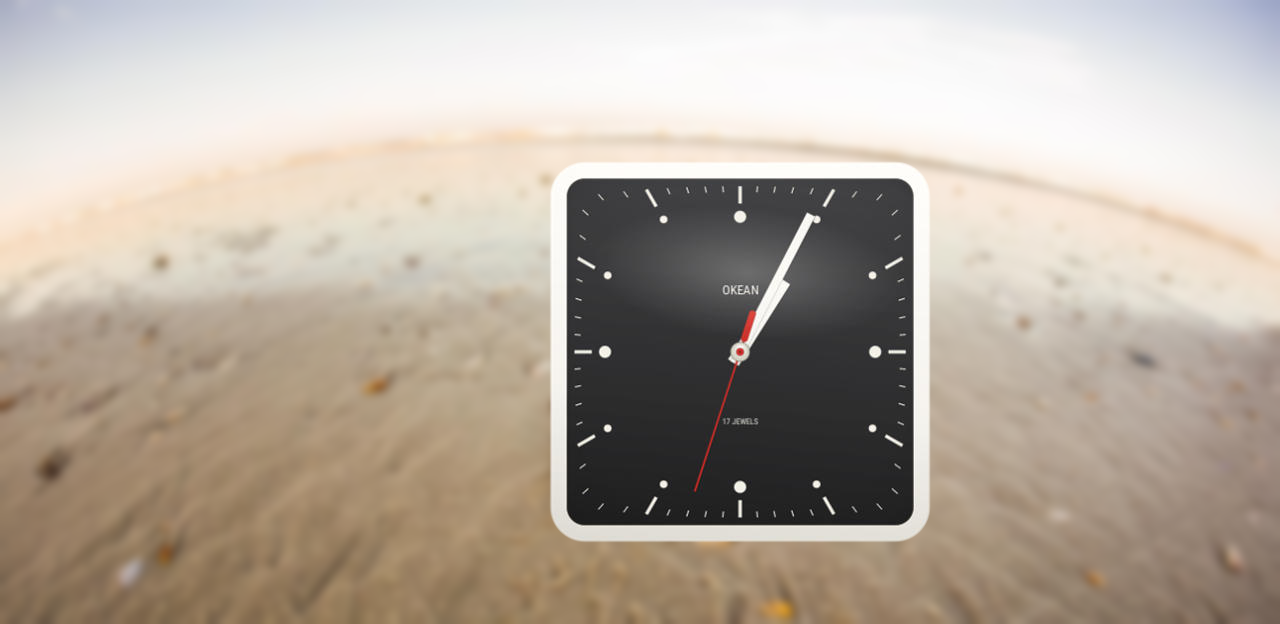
1:04:33
